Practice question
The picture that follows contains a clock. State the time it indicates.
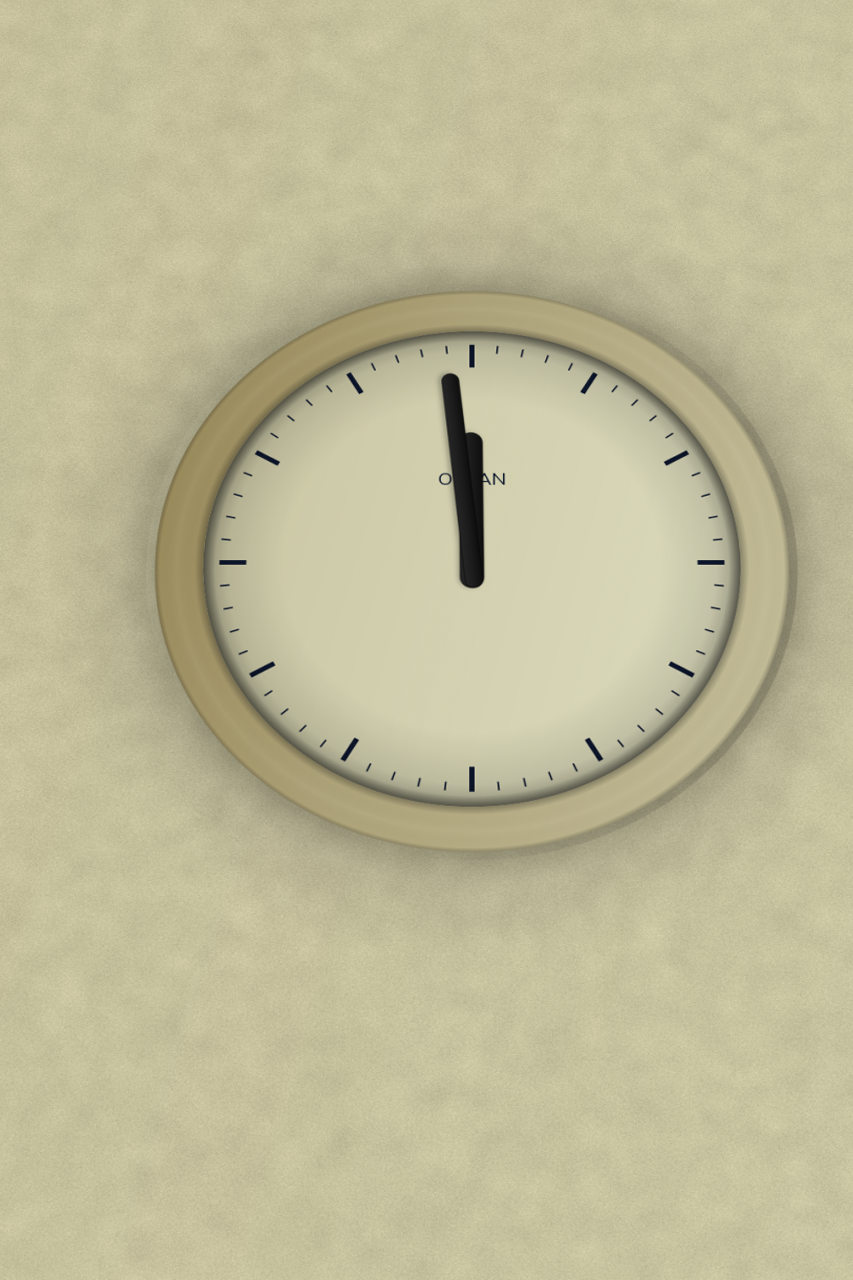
11:59
